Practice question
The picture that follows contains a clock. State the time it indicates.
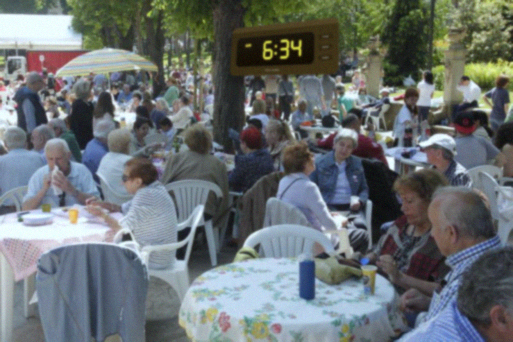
6:34
